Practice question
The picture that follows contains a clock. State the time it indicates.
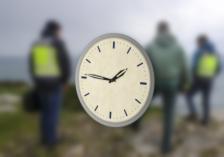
1:46
